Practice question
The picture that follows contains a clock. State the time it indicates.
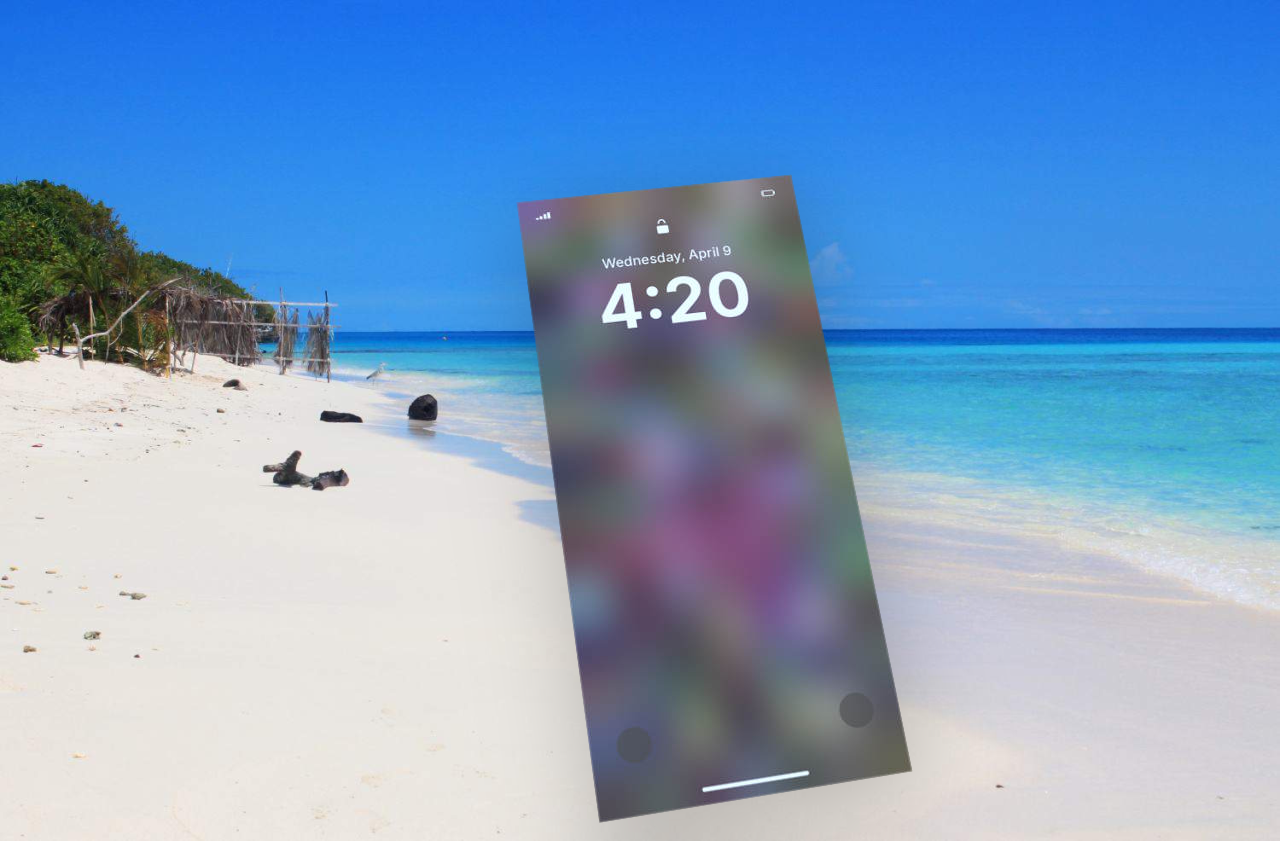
4:20
